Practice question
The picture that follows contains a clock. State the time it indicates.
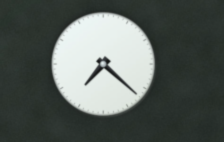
7:22
